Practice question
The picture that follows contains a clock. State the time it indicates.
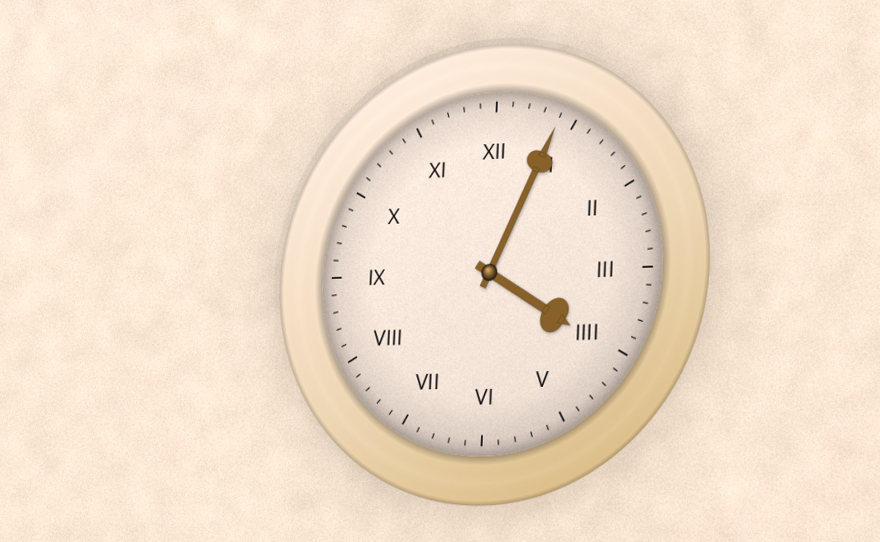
4:04
